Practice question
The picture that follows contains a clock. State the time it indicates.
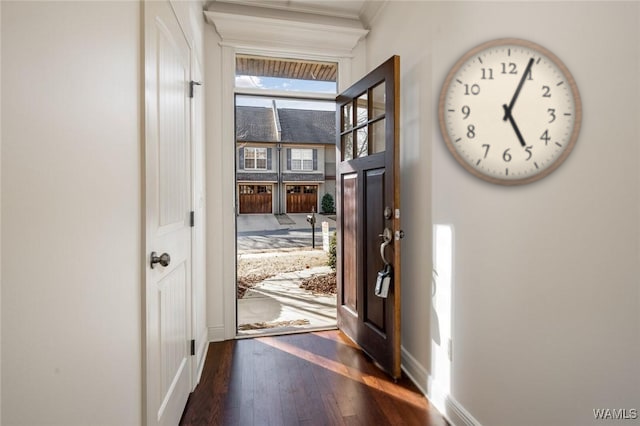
5:04
